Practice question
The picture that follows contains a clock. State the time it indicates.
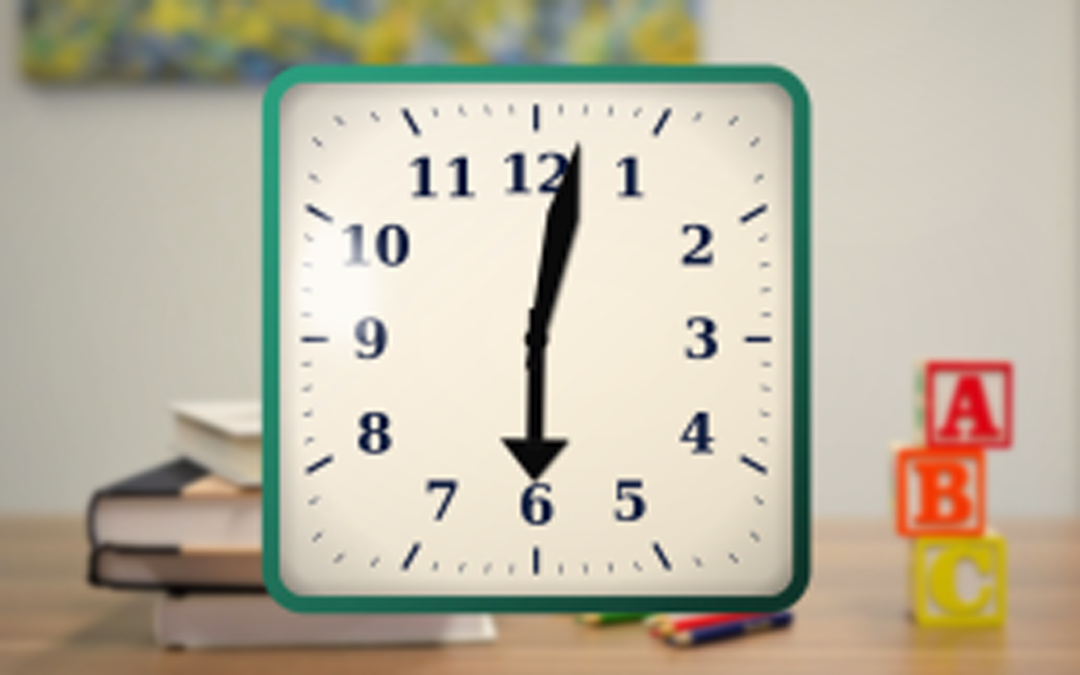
6:02
